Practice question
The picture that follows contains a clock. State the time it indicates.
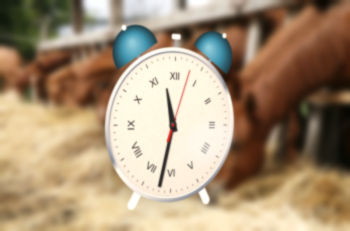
11:32:03
